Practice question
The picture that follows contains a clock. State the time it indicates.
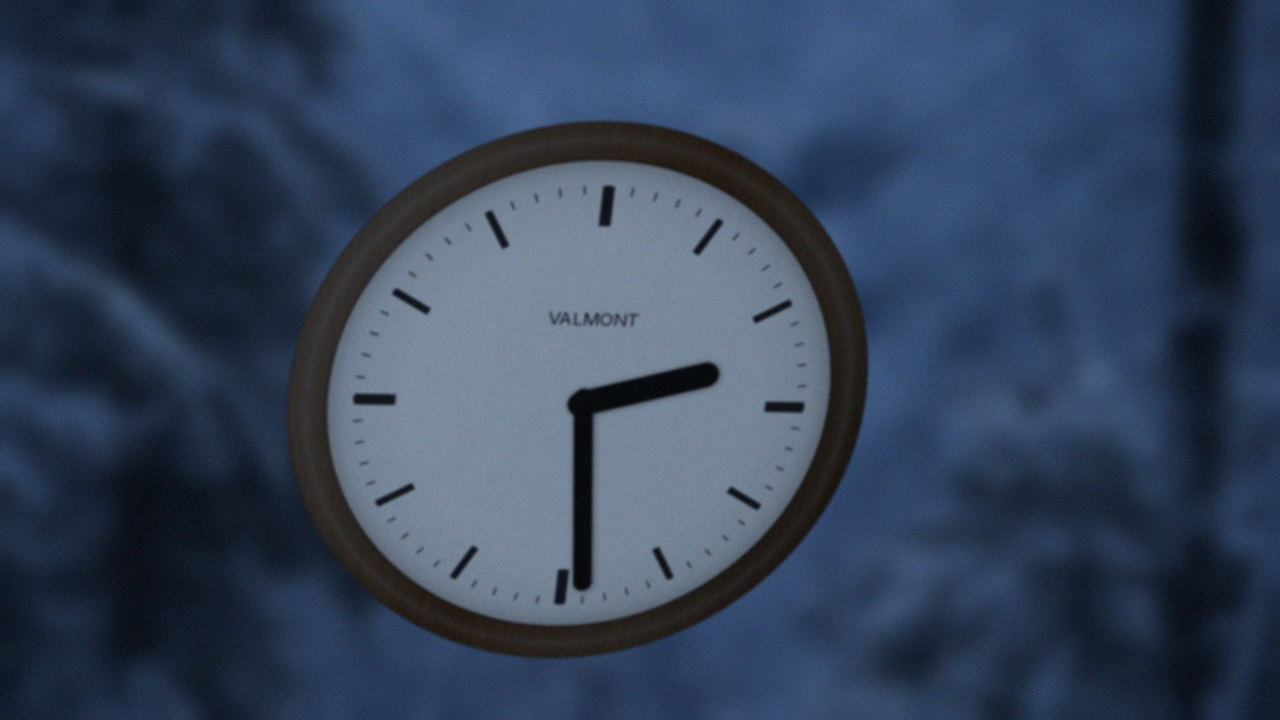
2:29
